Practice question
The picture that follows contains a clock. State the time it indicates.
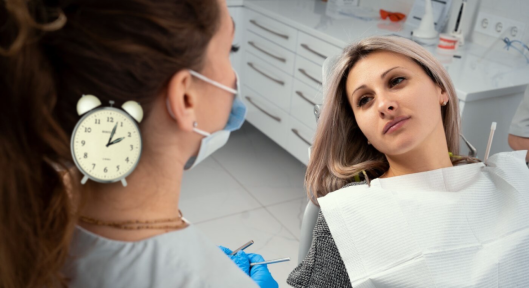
2:03
